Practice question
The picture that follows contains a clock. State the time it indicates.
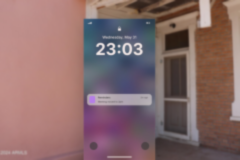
23:03
